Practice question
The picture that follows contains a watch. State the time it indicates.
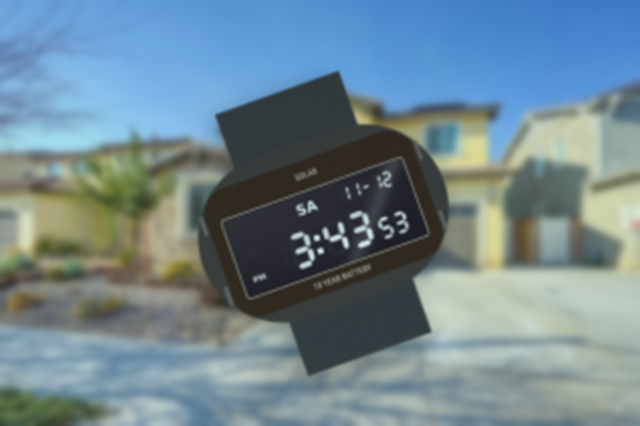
3:43:53
